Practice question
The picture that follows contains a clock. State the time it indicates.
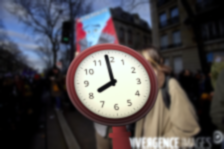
7:59
